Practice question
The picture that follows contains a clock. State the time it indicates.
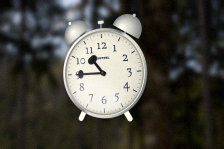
10:45
